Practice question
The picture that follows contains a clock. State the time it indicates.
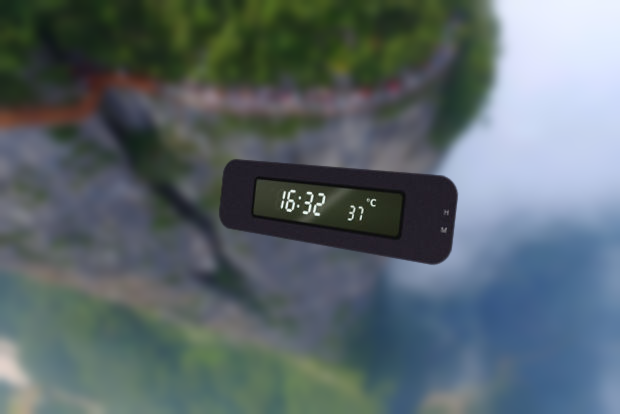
16:32
